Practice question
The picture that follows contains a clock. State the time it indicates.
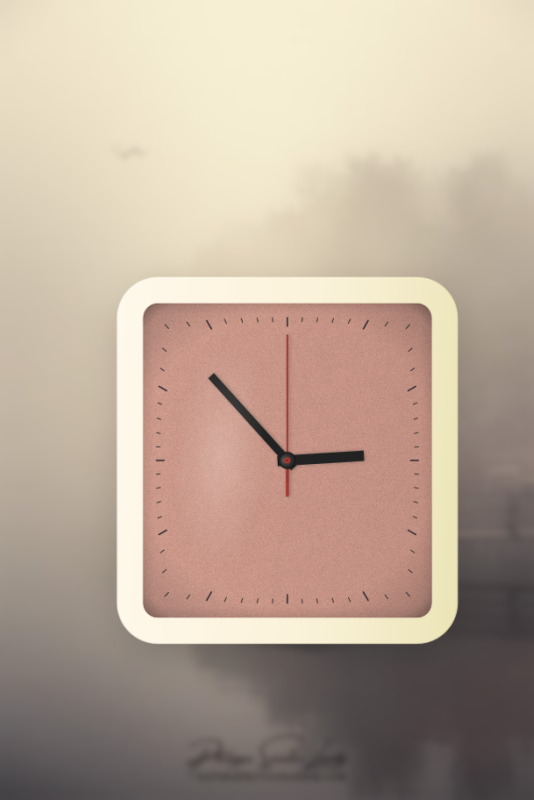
2:53:00
